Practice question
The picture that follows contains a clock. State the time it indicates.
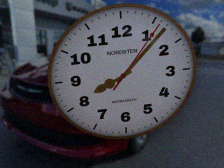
8:07:06
